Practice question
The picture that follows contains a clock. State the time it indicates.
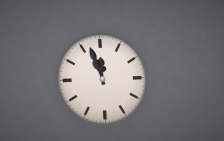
11:57
